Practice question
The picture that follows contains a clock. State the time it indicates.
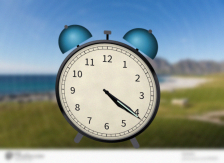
4:21
